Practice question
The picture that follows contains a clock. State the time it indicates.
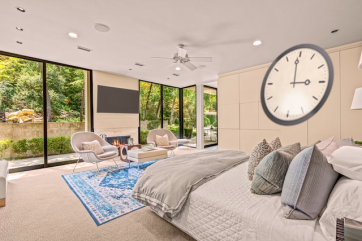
2:59
